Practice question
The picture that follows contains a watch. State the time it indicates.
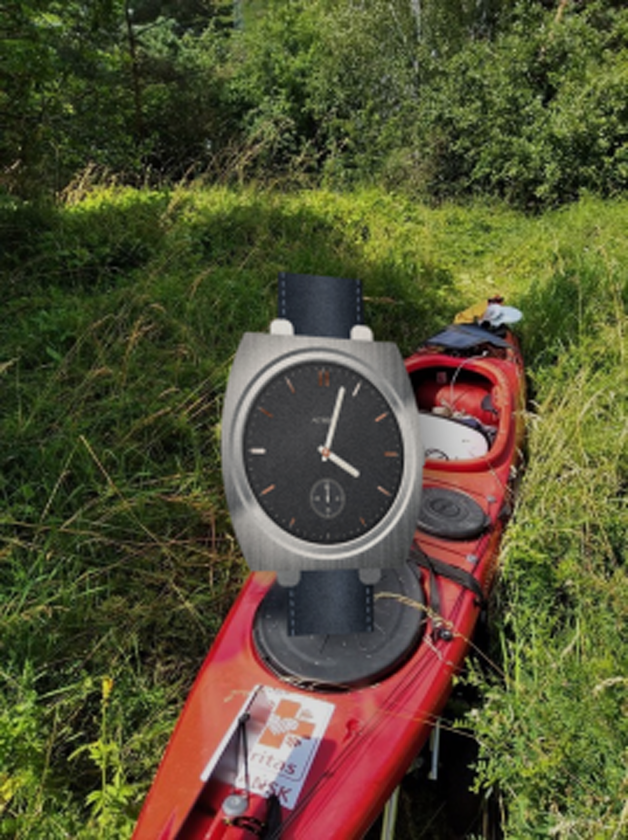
4:03
